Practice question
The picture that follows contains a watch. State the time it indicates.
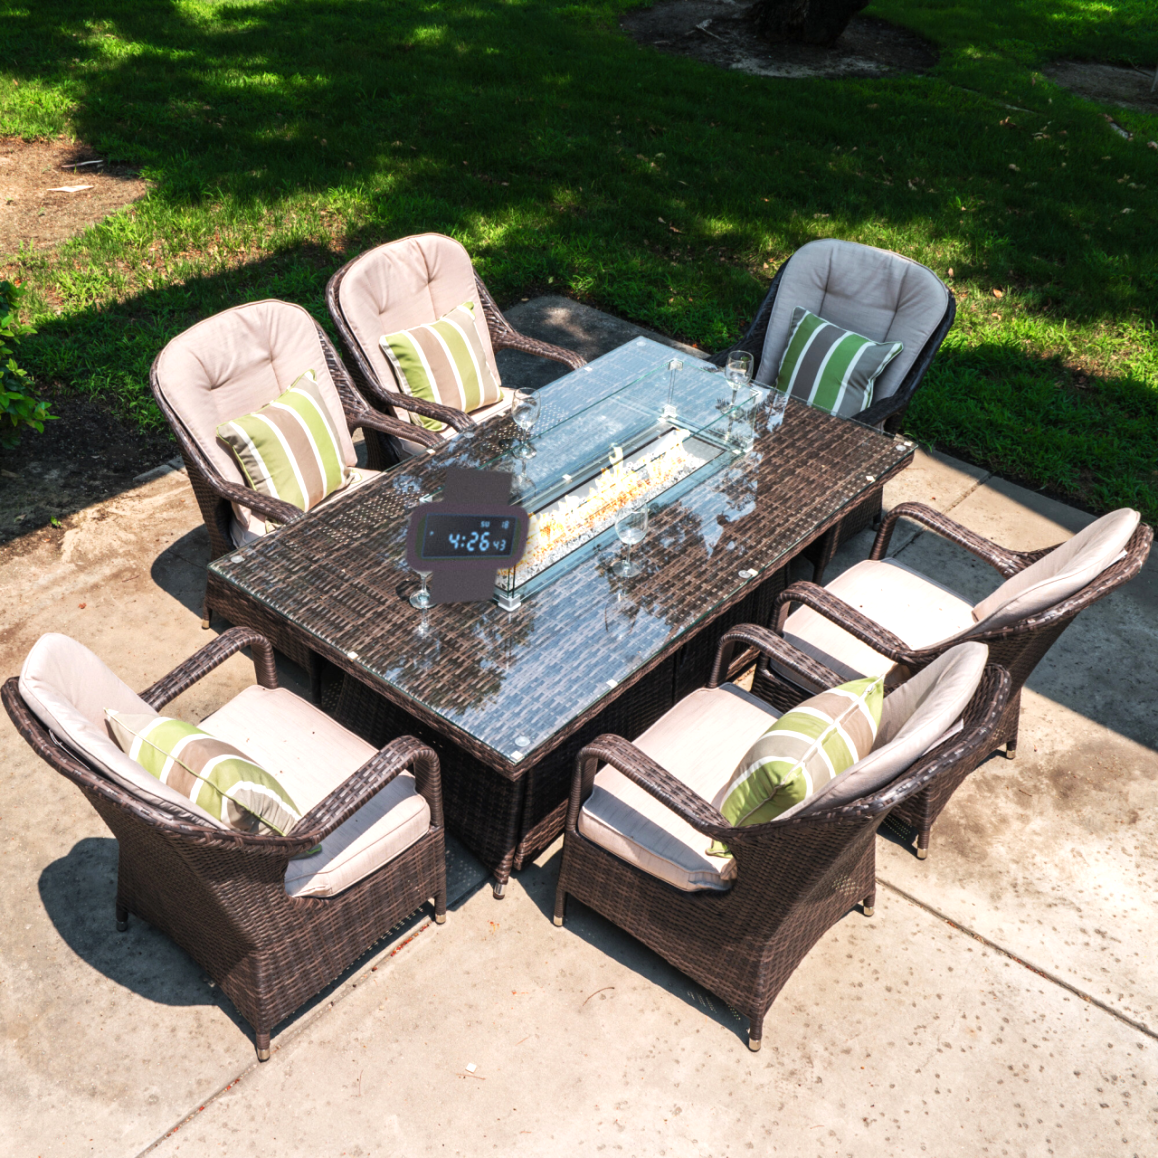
4:26:43
